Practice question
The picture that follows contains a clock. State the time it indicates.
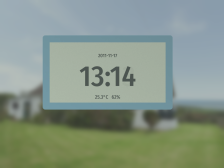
13:14
